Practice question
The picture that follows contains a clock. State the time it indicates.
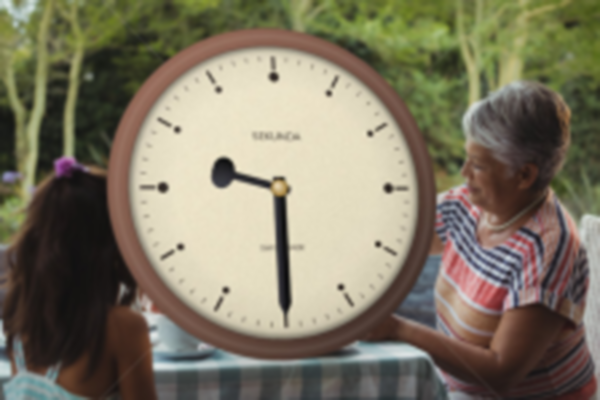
9:30
